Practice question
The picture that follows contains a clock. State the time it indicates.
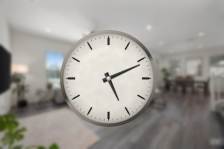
5:11
